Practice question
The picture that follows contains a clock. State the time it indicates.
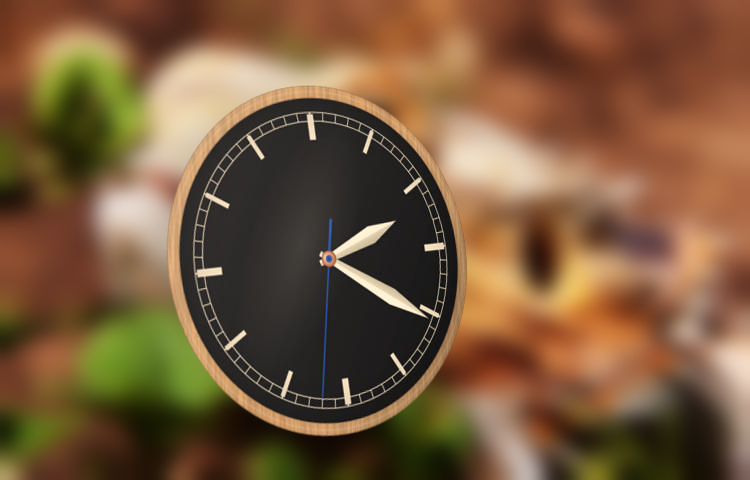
2:20:32
